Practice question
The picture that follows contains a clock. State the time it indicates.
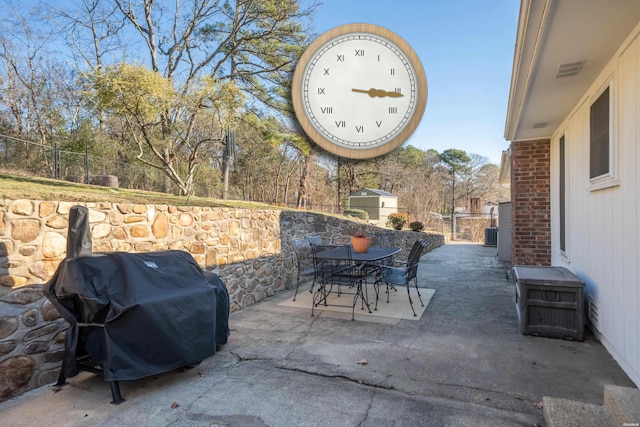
3:16
